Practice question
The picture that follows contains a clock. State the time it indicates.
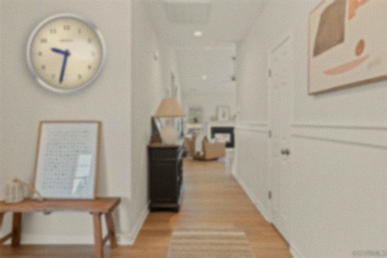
9:32
